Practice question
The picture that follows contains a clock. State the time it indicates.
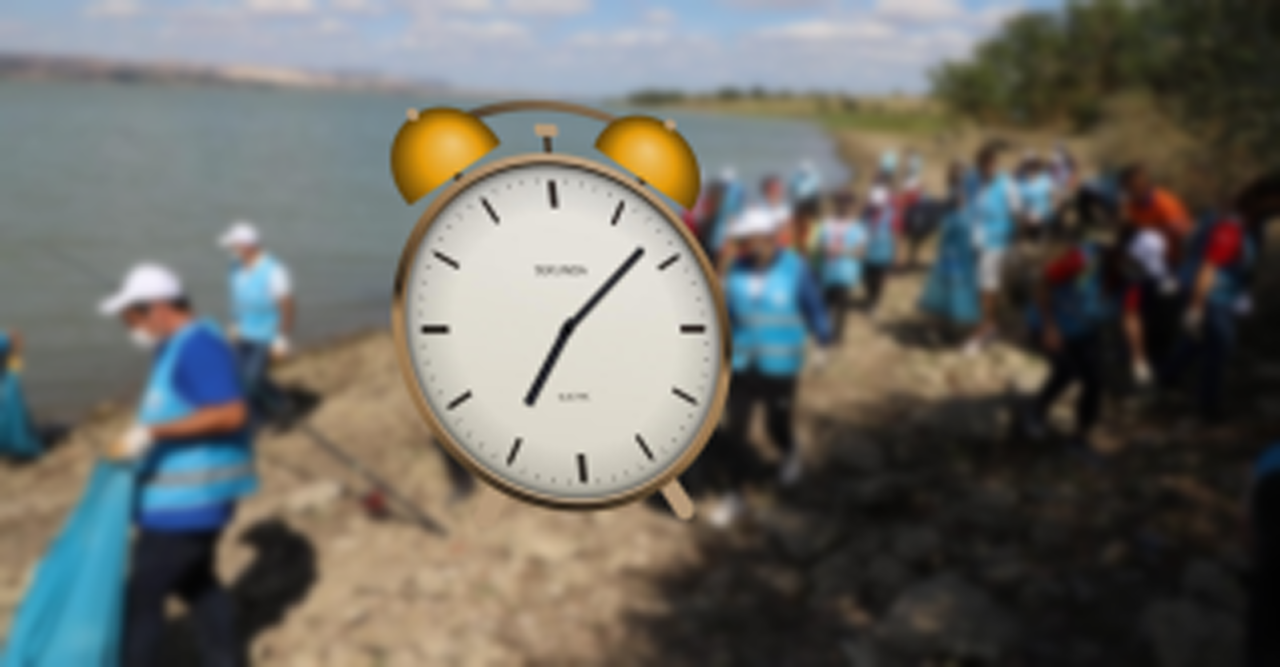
7:08
